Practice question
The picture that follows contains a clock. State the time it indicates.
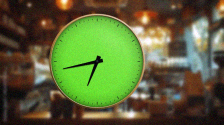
6:43
